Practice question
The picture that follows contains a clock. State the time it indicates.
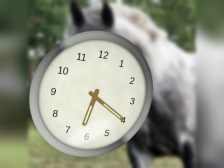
6:20
